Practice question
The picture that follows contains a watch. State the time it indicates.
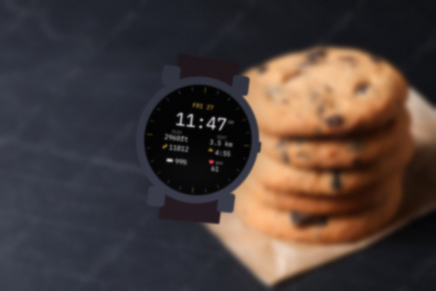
11:47
